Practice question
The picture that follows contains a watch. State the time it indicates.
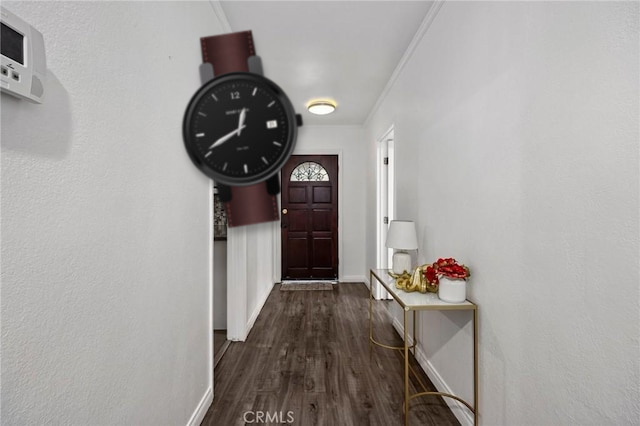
12:41
